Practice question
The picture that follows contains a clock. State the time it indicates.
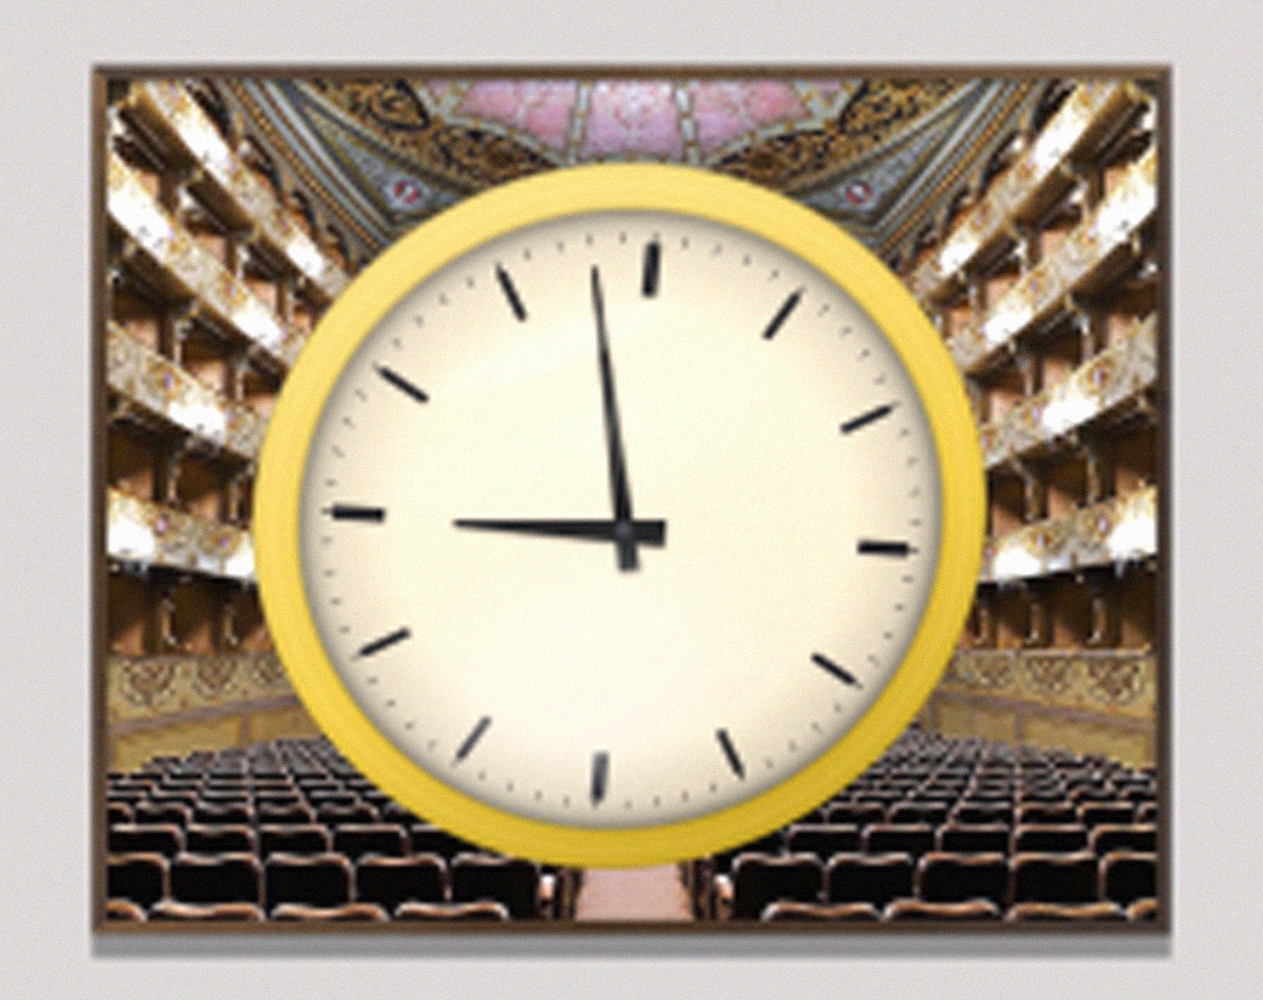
8:58
